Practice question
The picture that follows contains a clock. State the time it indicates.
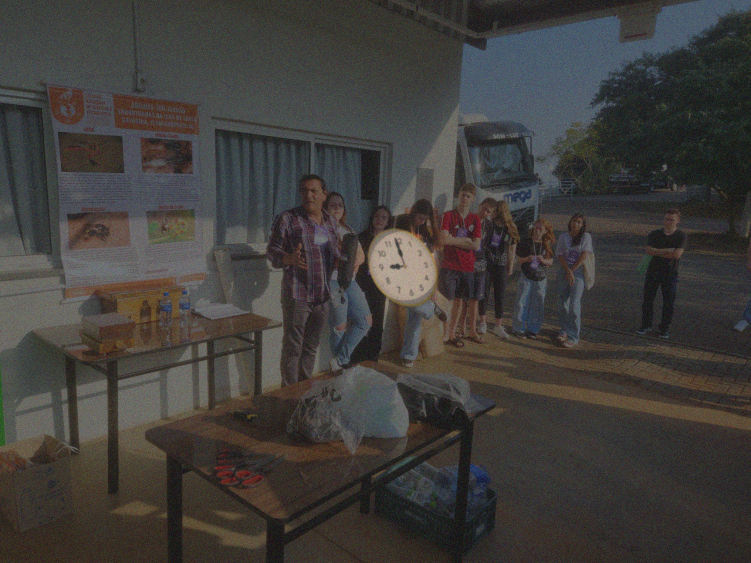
8:59
